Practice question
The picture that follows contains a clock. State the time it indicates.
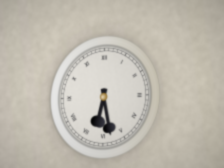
6:28
